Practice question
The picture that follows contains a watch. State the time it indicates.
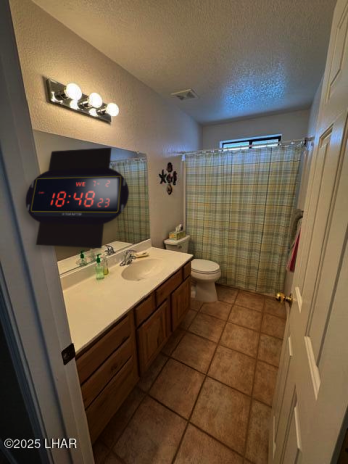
18:48:23
